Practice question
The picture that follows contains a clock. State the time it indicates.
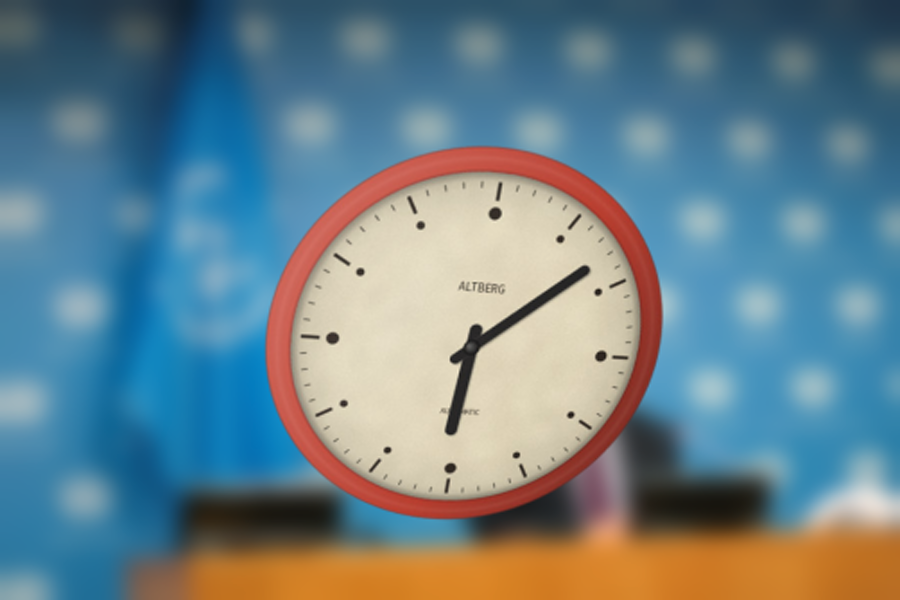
6:08
